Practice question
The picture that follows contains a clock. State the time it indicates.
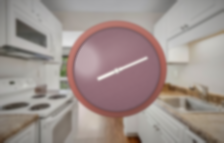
8:11
